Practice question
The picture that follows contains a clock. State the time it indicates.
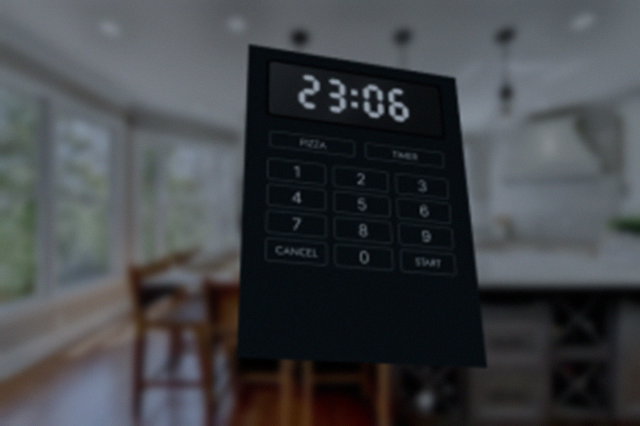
23:06
